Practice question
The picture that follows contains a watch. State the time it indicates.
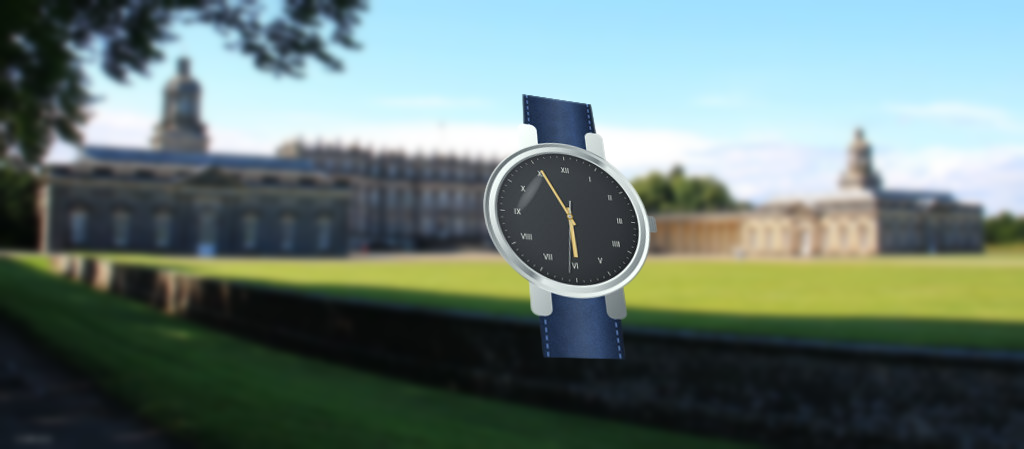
5:55:31
